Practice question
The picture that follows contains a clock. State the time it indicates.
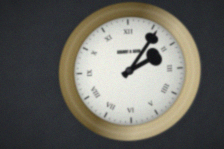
2:06
